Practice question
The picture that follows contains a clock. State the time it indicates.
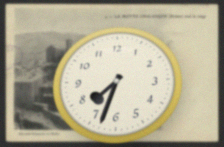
7:33
